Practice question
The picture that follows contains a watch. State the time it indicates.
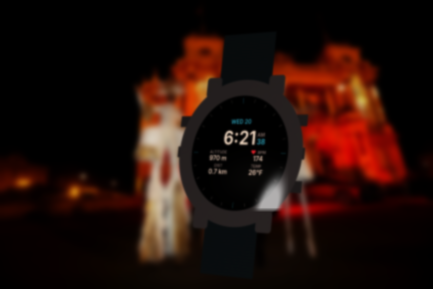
6:21
